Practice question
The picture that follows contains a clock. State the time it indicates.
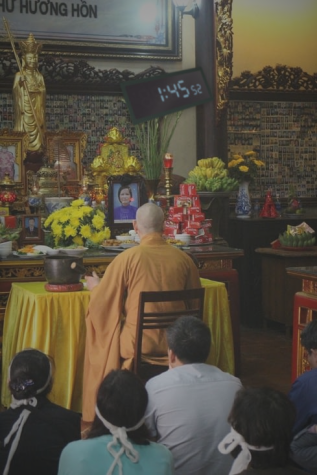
1:45:52
